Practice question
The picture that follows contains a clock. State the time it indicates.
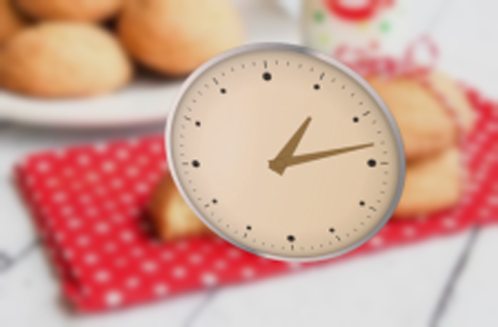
1:13
